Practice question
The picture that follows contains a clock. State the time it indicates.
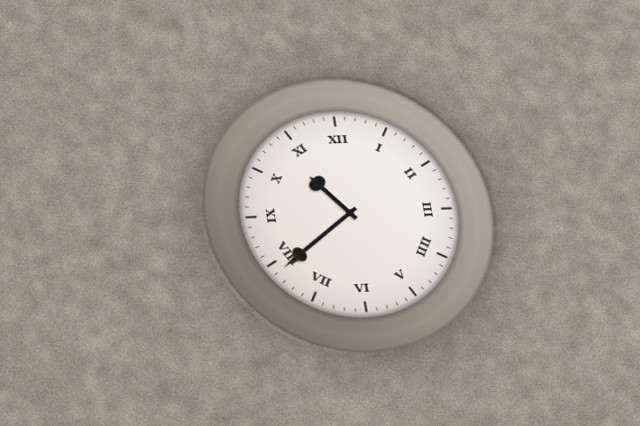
10:39
